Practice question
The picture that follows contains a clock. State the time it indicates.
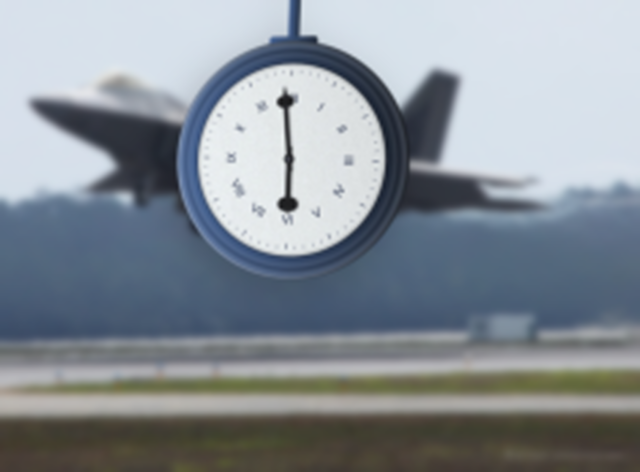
5:59
